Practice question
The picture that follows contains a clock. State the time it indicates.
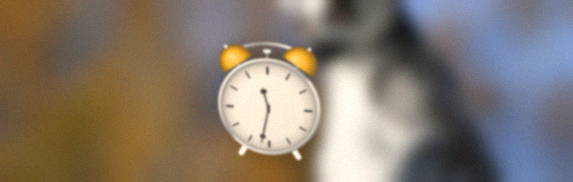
11:32
